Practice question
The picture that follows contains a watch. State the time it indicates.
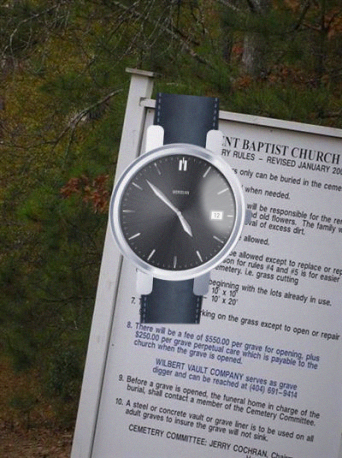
4:52
